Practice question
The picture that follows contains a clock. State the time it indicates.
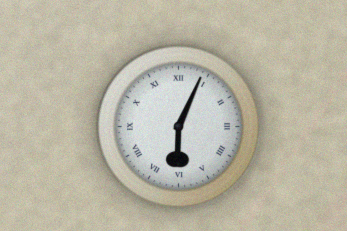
6:04
